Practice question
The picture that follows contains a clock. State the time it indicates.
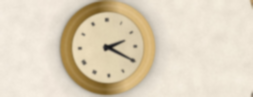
2:20
